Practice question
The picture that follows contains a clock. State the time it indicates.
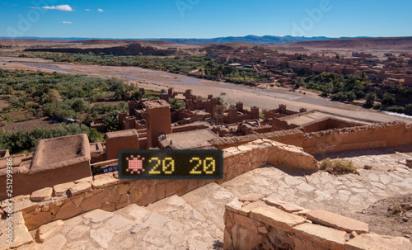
20:20
